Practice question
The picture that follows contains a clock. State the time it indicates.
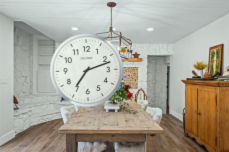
7:12
